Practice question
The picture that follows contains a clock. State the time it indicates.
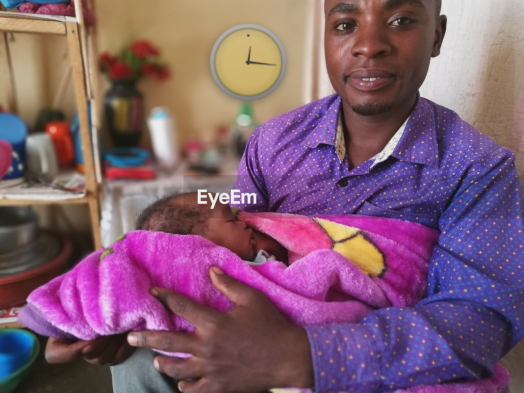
12:16
